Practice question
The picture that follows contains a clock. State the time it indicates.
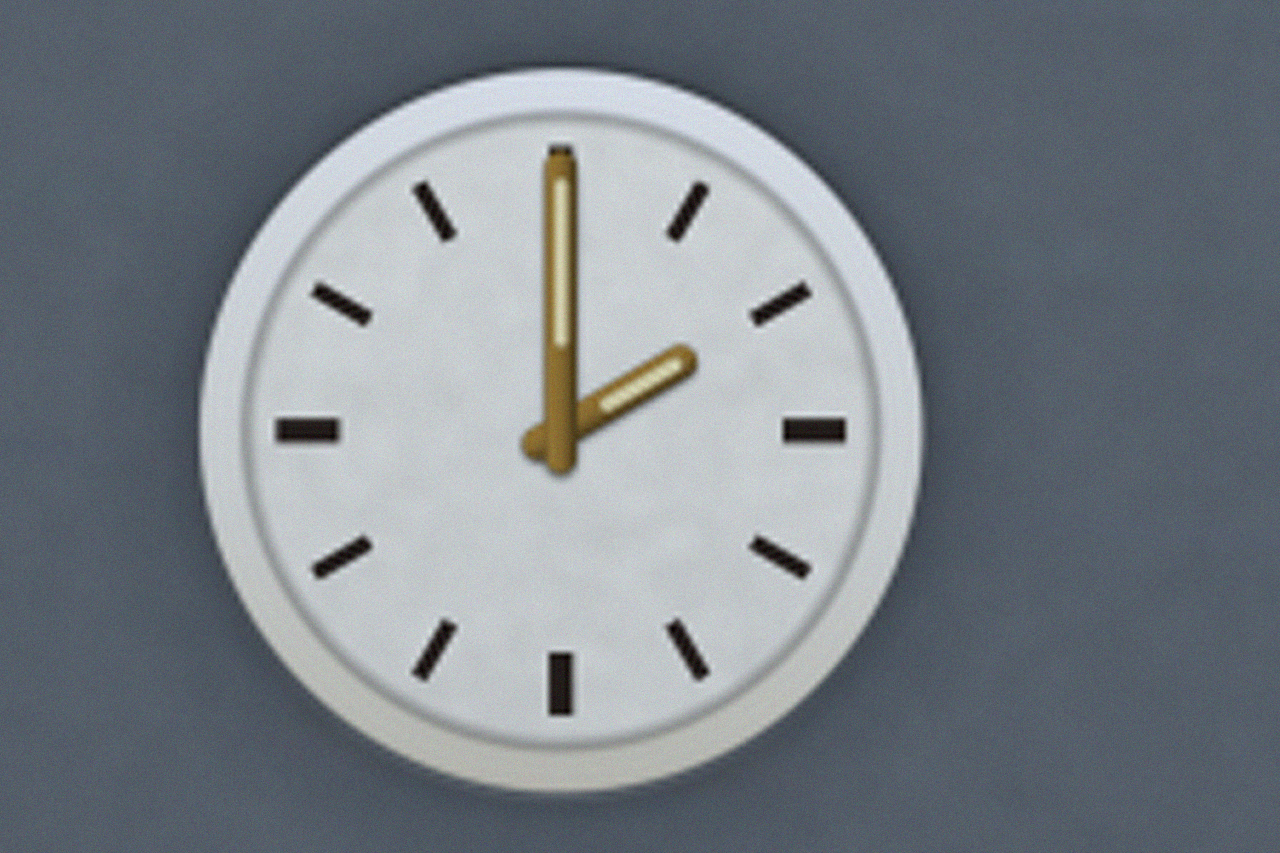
2:00
